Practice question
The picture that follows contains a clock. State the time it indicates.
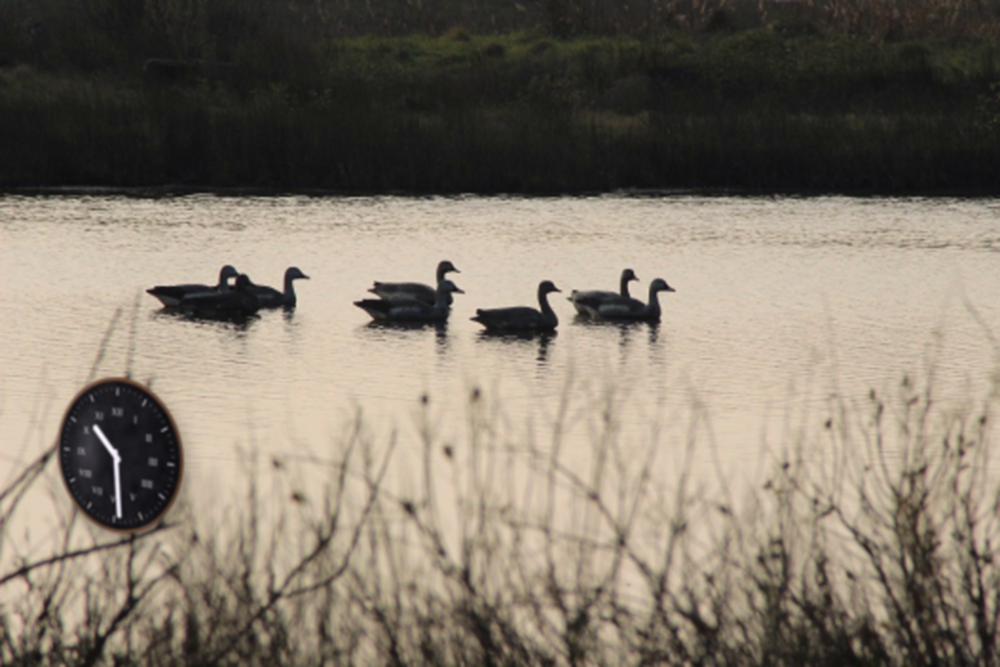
10:29
